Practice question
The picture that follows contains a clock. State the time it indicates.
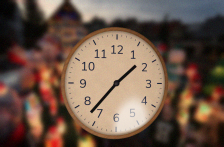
1:37
